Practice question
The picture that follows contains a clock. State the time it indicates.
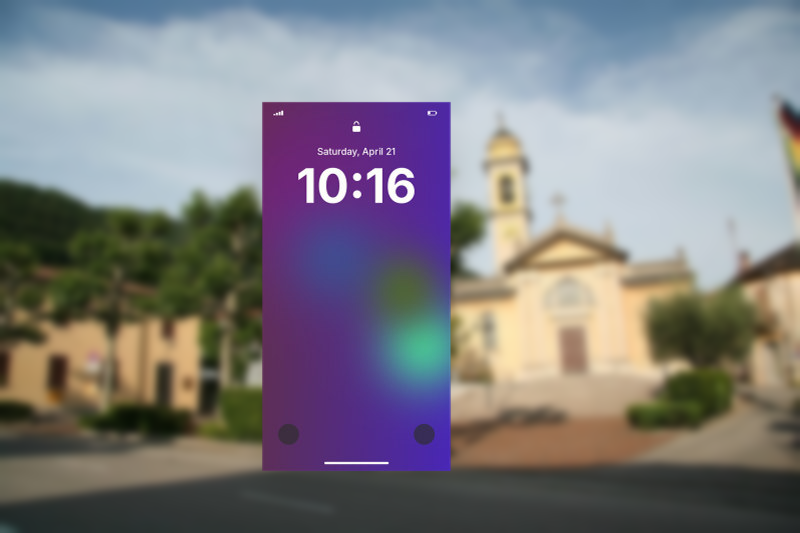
10:16
